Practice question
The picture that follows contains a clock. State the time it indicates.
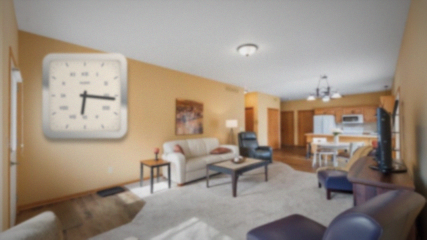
6:16
